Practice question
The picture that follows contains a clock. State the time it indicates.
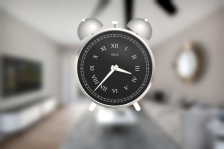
3:37
